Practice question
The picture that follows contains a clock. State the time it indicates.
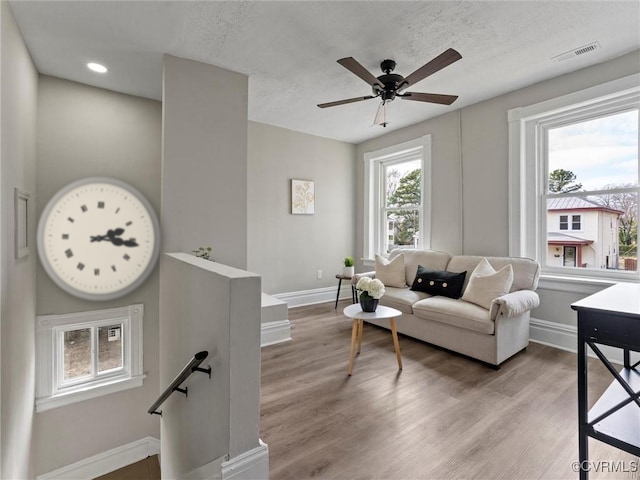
2:16
